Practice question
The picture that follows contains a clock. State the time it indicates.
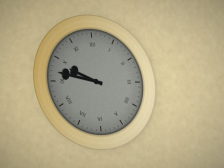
9:47
